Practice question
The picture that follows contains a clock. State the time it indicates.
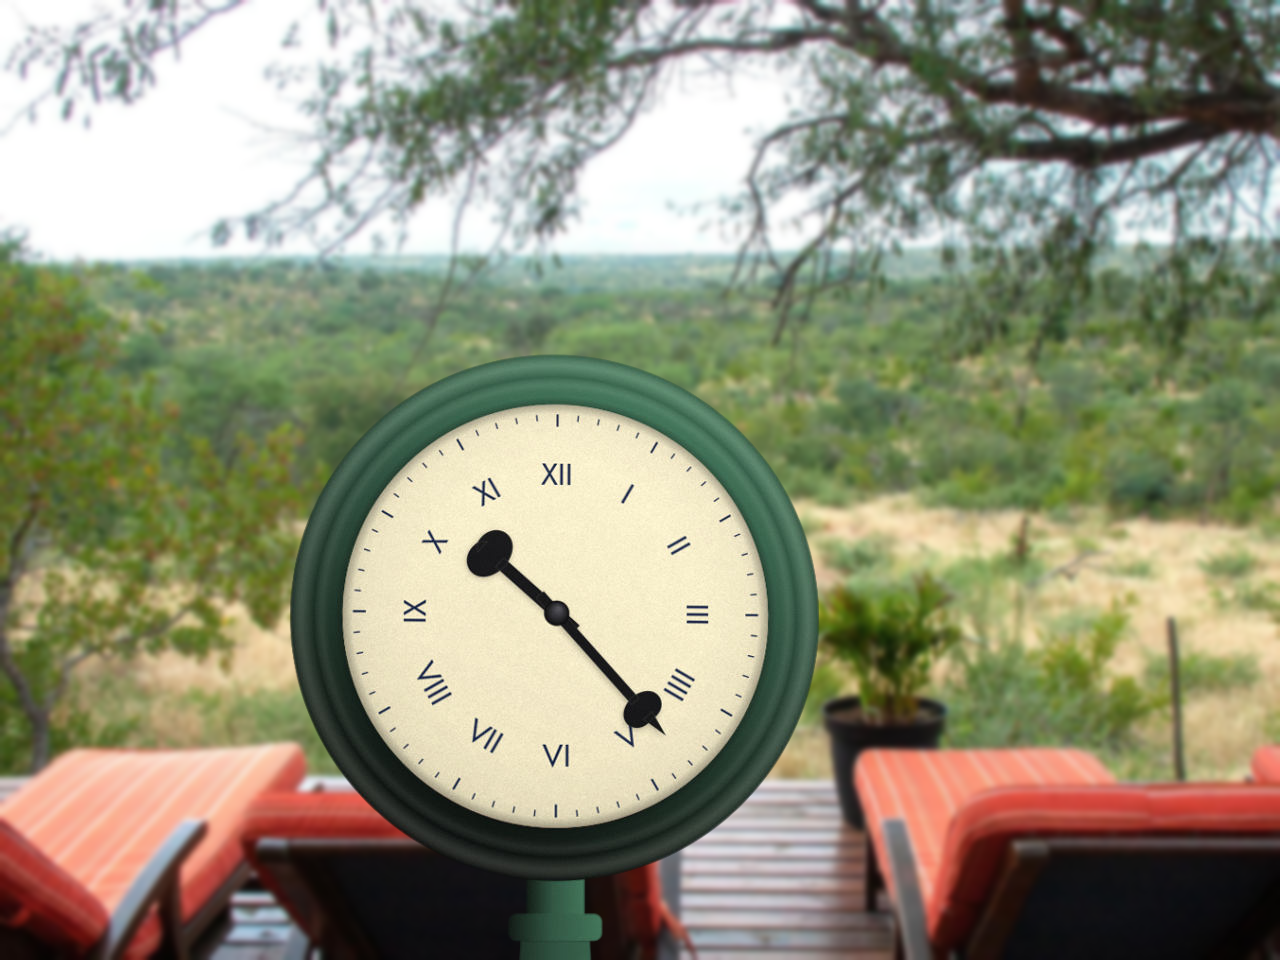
10:23
